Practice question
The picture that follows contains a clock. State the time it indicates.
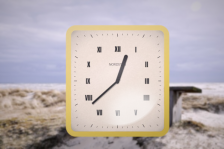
12:38
